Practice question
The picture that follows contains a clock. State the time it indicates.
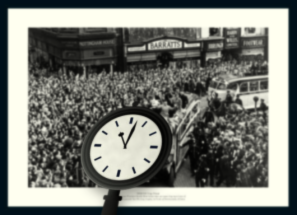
11:02
